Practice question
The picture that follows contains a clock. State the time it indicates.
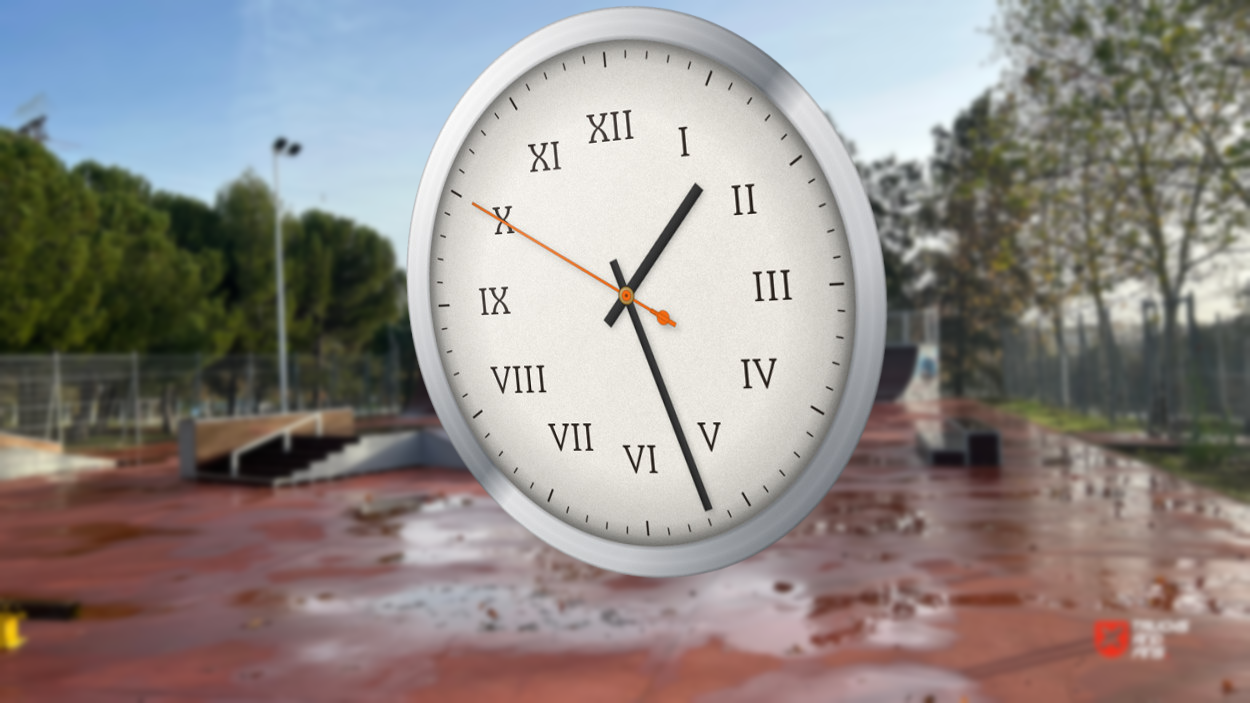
1:26:50
